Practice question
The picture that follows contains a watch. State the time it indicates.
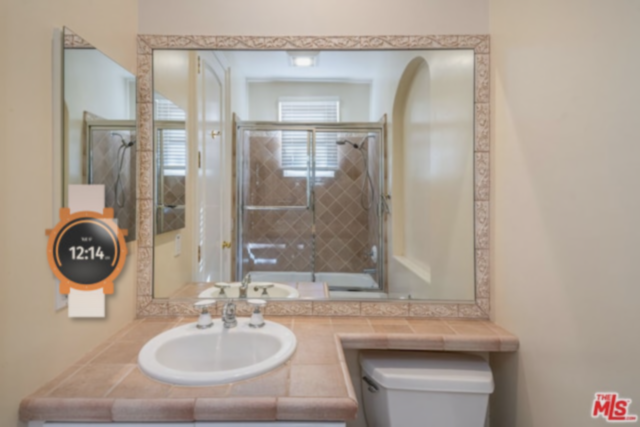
12:14
